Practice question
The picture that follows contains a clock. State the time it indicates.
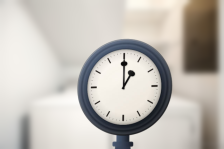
1:00
